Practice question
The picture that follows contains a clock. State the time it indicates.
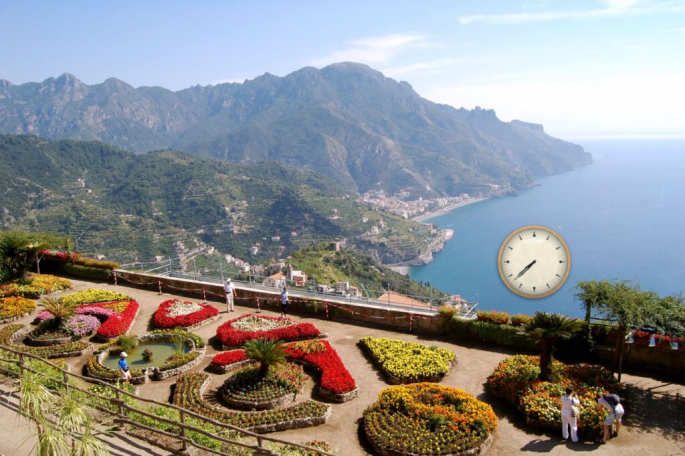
7:38
